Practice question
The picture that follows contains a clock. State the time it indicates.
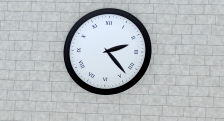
2:23
